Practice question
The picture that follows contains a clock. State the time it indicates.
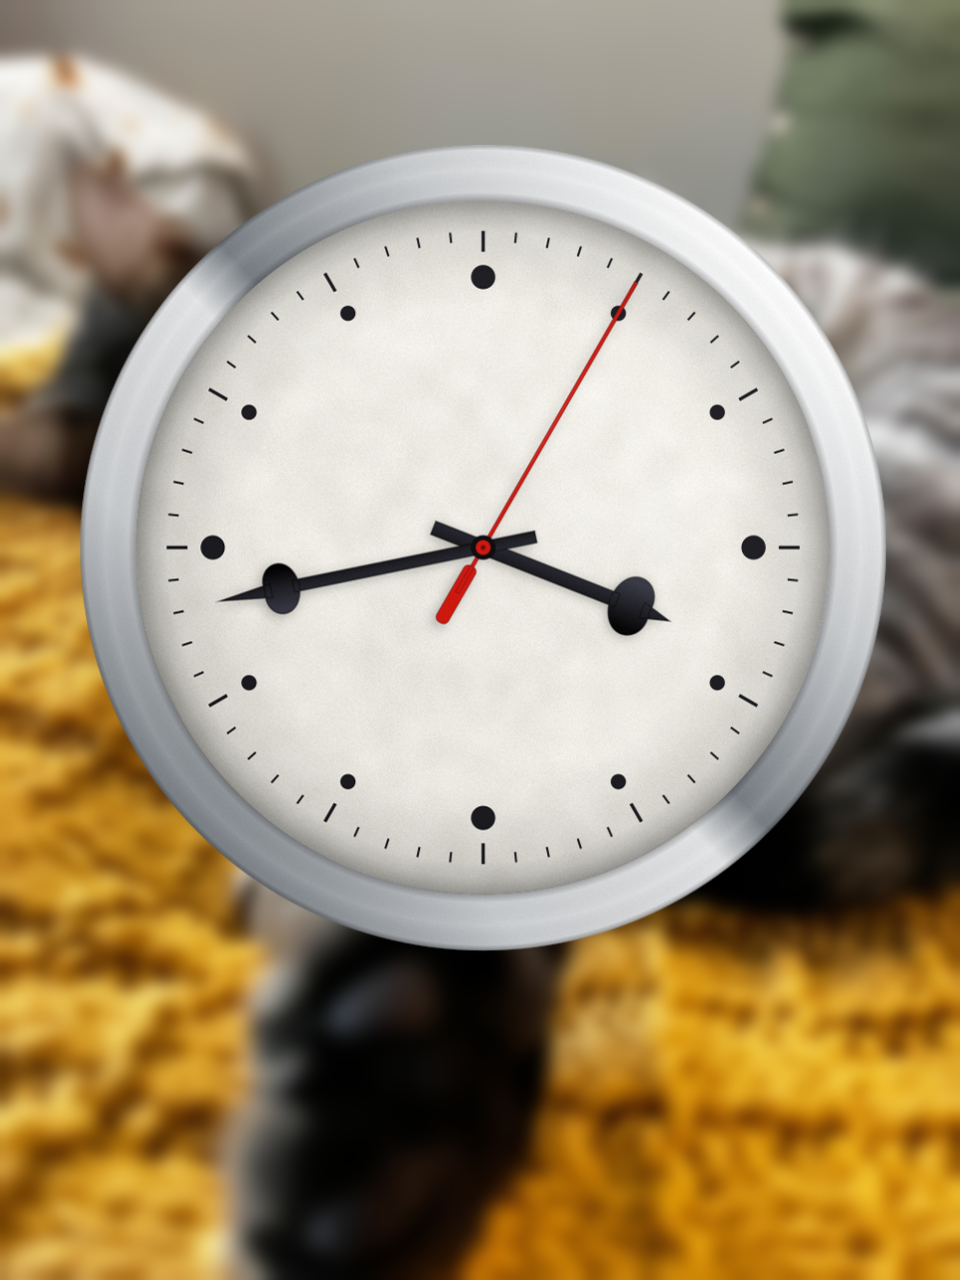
3:43:05
